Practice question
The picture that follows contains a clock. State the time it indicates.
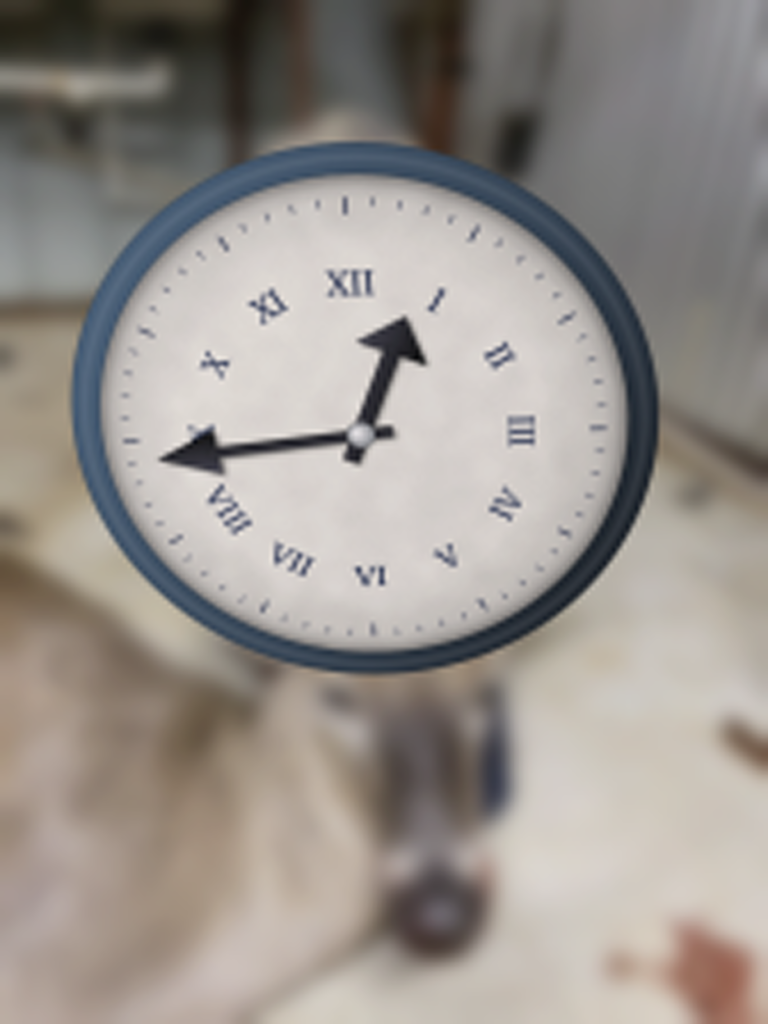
12:44
